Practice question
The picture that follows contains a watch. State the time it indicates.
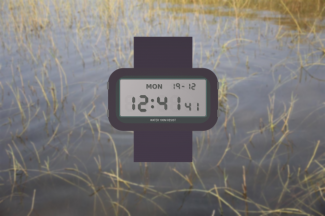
12:41:41
